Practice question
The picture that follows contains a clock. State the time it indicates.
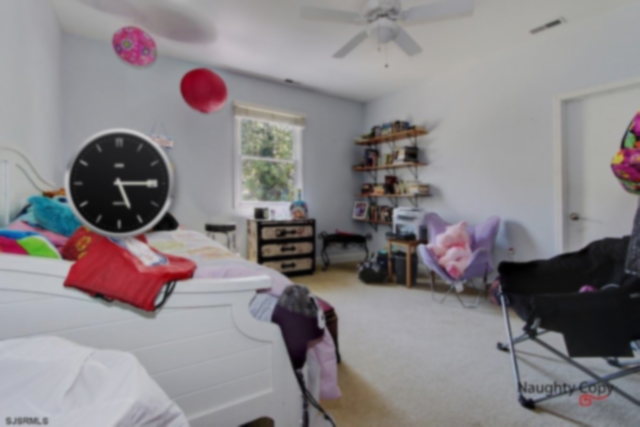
5:15
